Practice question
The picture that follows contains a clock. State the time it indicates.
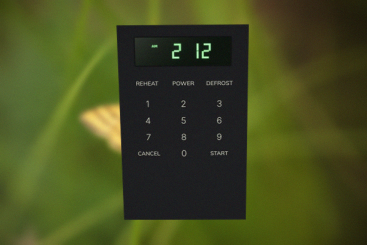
2:12
